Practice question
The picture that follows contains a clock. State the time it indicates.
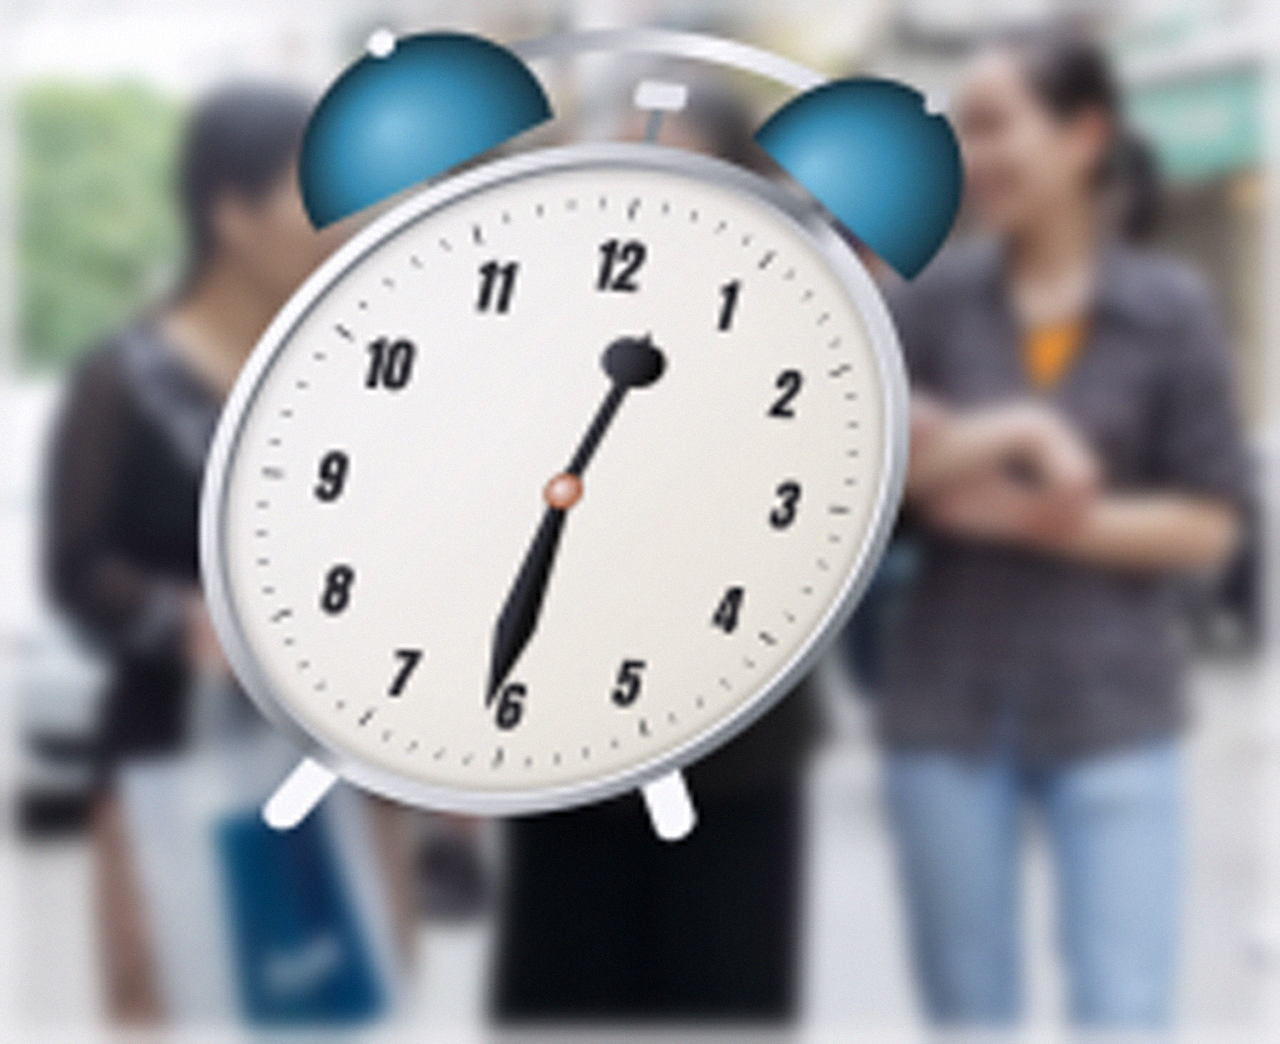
12:31
